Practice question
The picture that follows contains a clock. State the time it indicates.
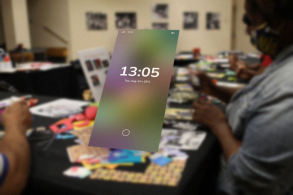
13:05
